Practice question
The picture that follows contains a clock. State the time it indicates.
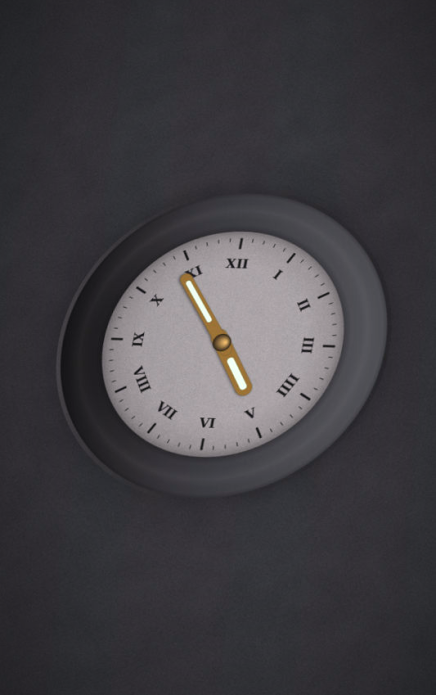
4:54
